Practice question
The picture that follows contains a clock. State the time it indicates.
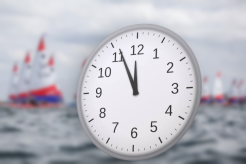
11:56
